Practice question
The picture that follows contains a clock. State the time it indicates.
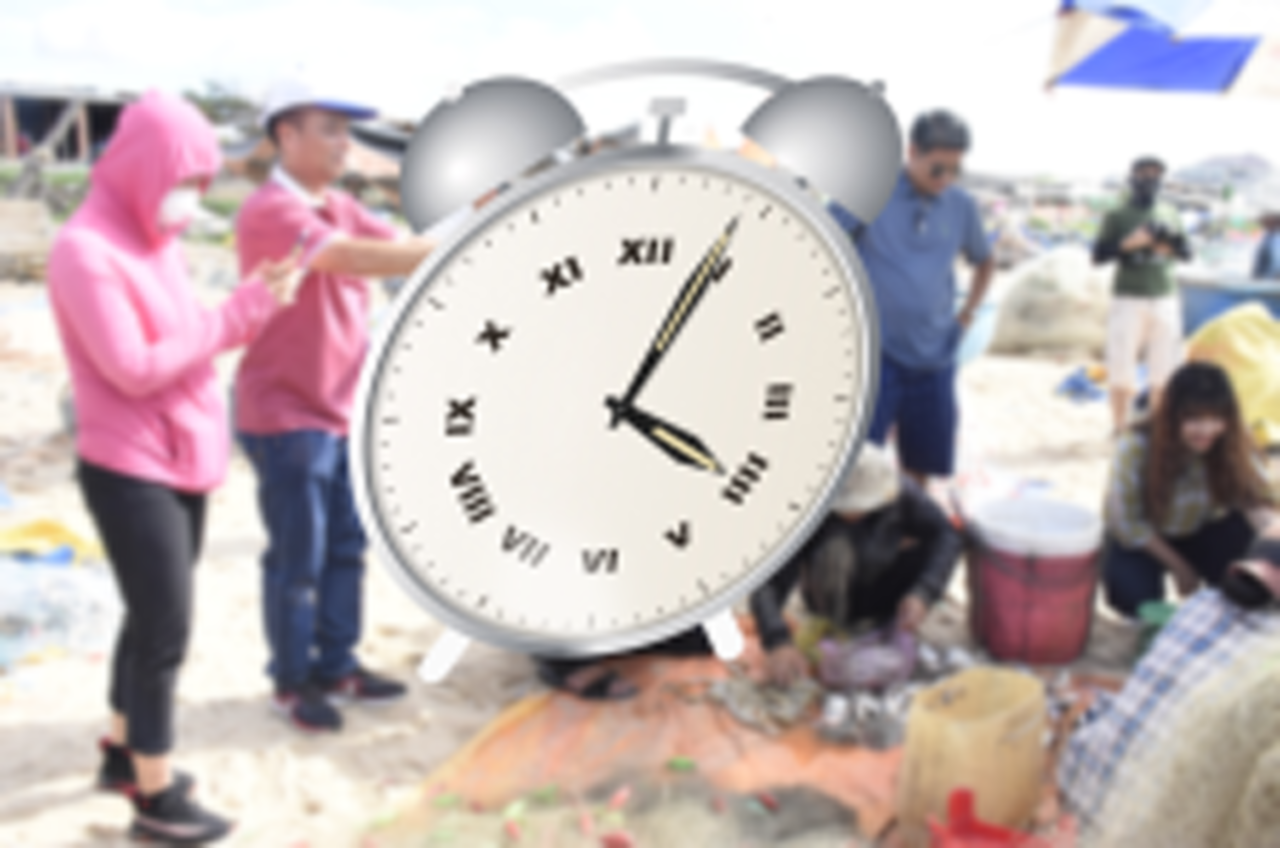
4:04
